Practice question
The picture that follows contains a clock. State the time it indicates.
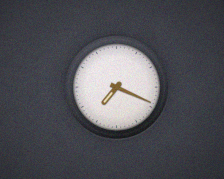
7:19
